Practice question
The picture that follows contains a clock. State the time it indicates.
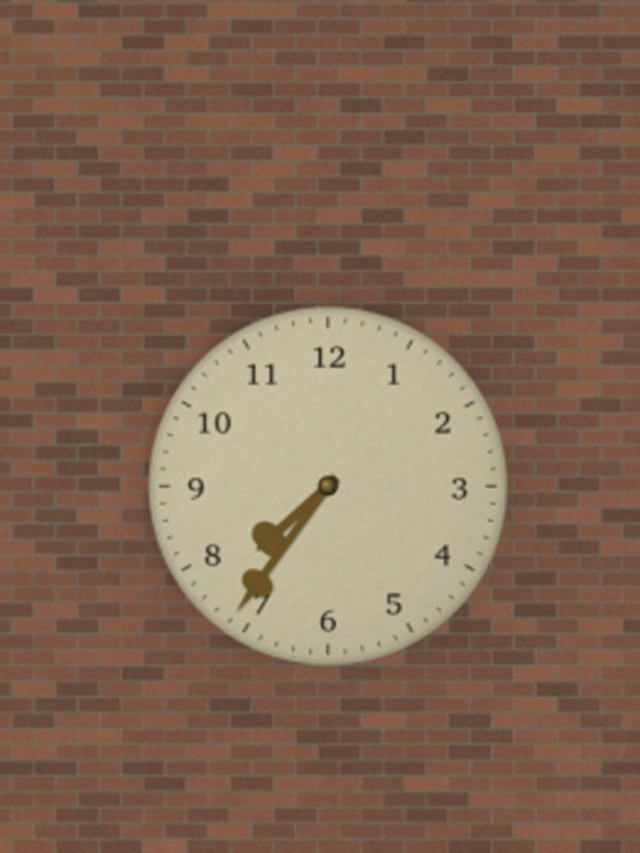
7:36
